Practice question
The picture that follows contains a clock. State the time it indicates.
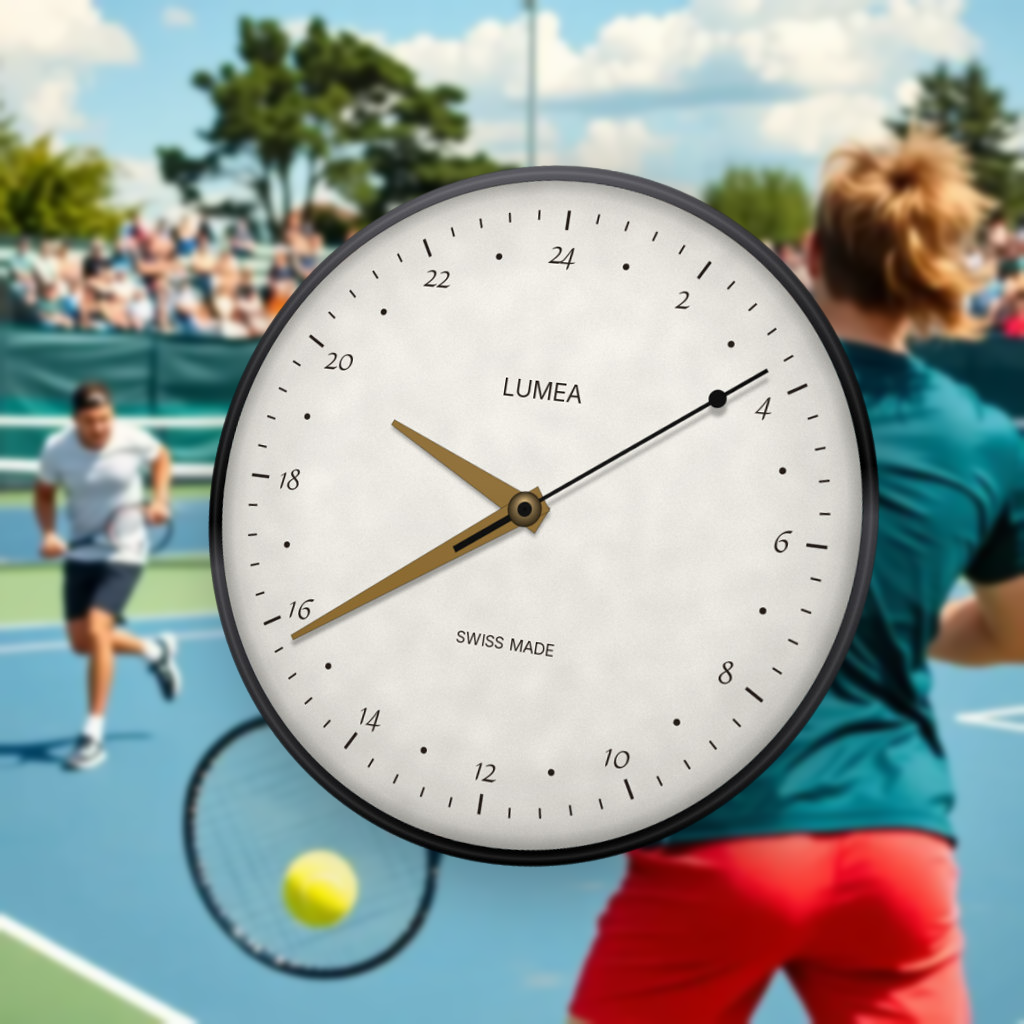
19:39:09
